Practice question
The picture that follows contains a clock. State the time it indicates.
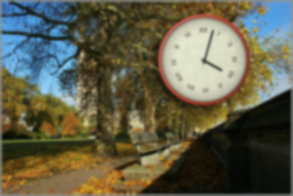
4:03
